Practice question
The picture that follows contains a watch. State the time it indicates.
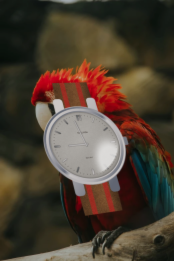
8:58
